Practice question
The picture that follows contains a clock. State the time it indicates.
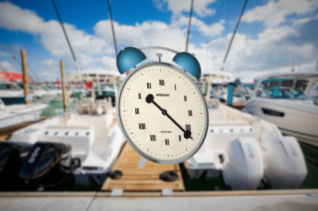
10:22
